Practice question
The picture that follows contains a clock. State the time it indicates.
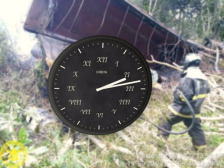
2:13
